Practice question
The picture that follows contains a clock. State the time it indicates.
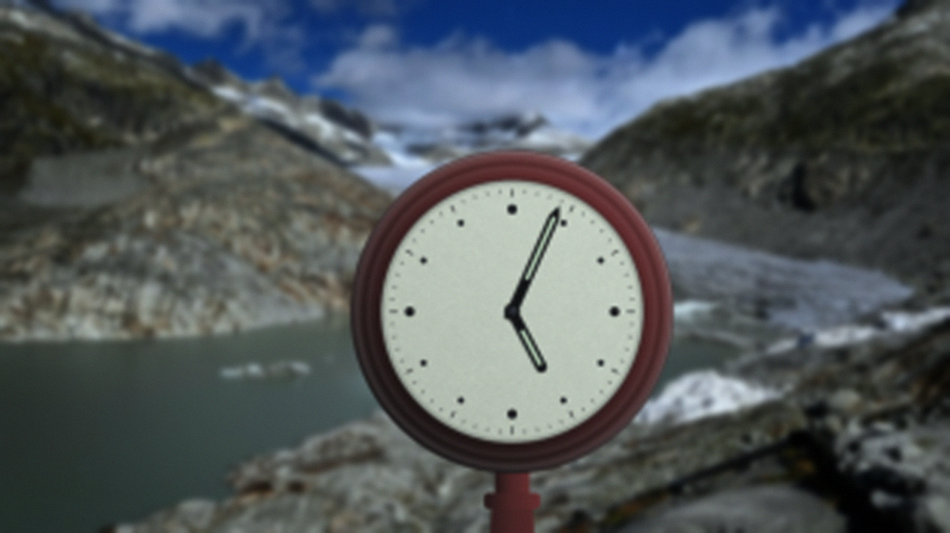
5:04
